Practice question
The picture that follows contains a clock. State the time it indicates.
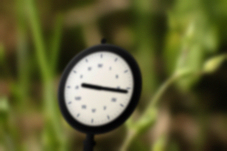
9:16
